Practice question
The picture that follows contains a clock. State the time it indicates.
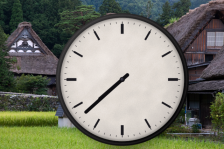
7:38
